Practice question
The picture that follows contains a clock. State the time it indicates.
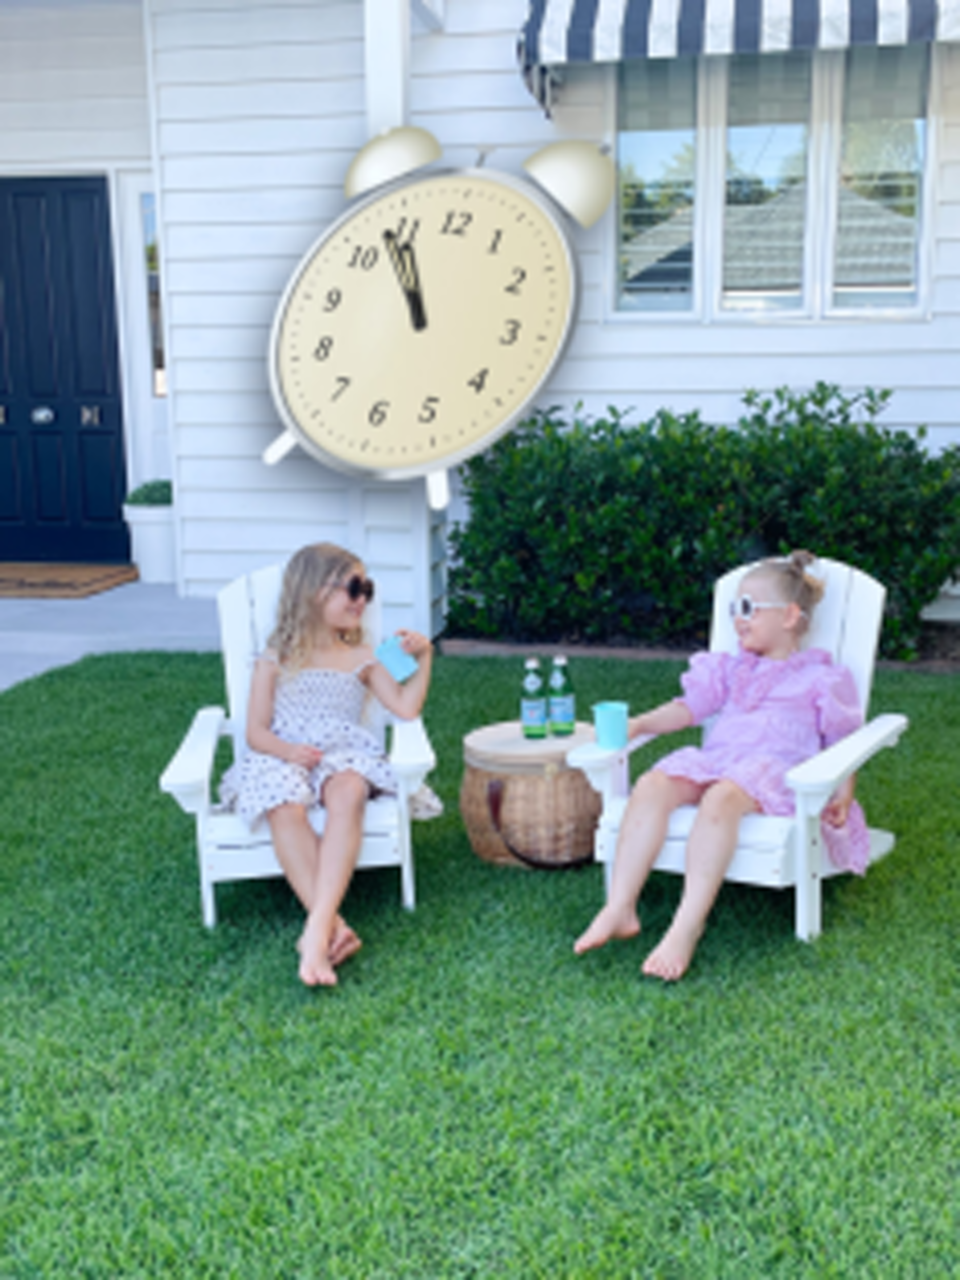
10:53
